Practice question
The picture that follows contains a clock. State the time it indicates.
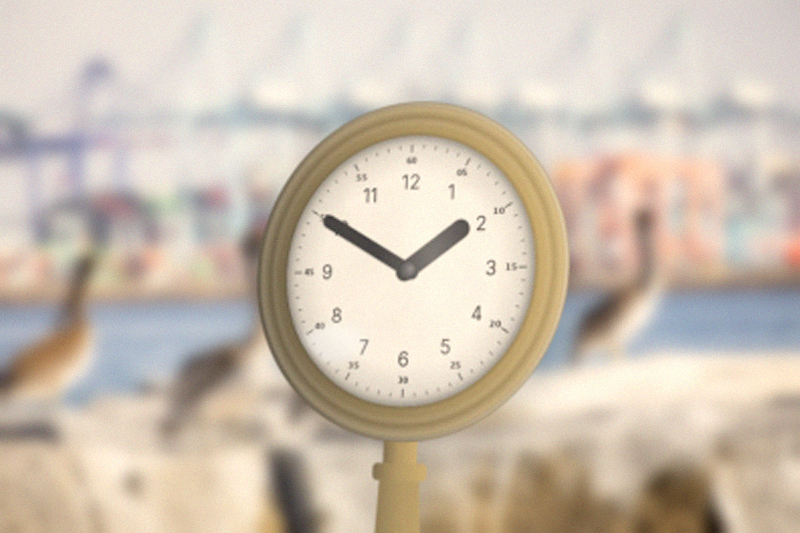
1:50
